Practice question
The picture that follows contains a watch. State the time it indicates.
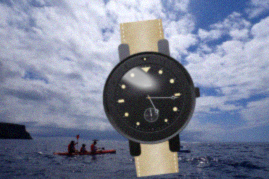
5:16
